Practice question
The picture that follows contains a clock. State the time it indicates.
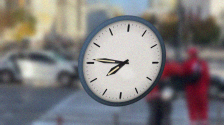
7:46
